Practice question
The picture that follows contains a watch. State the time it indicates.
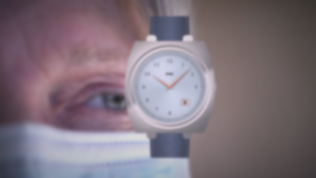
10:08
